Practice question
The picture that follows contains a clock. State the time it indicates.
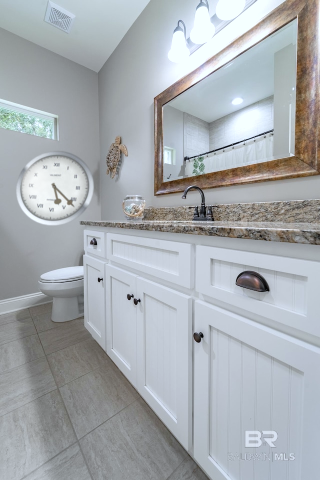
5:22
